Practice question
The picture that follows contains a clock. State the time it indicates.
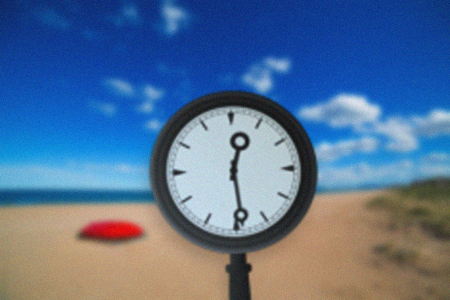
12:29
